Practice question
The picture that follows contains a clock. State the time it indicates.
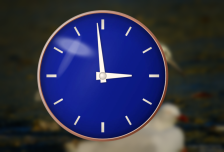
2:59
